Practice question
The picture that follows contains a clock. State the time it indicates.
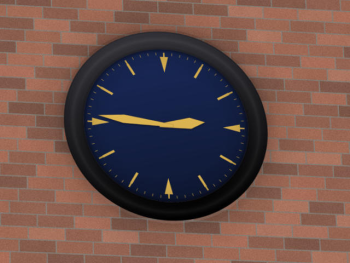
2:46
